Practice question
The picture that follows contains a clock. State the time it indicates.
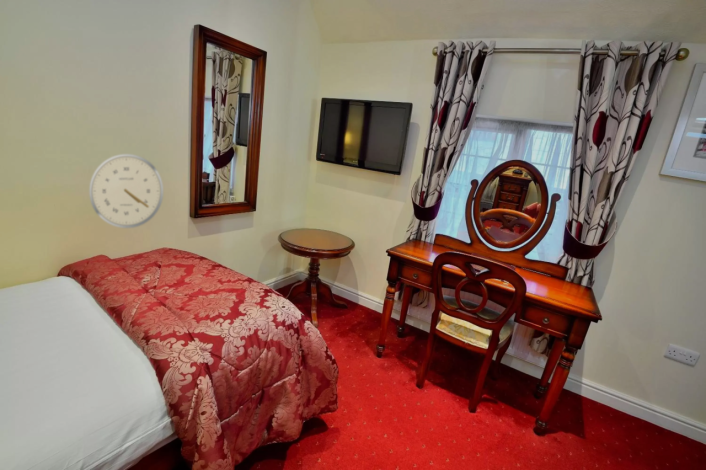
4:21
